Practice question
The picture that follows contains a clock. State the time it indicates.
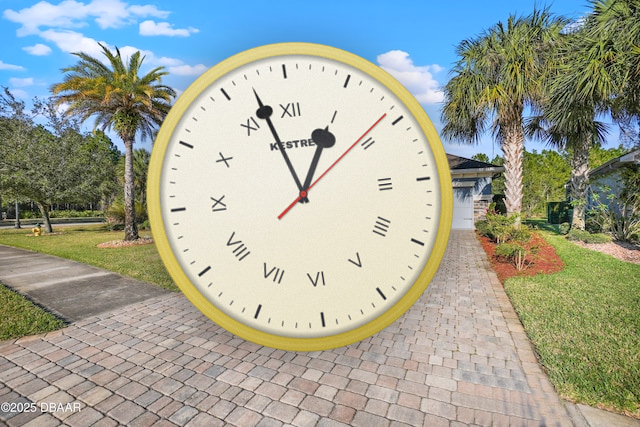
12:57:09
